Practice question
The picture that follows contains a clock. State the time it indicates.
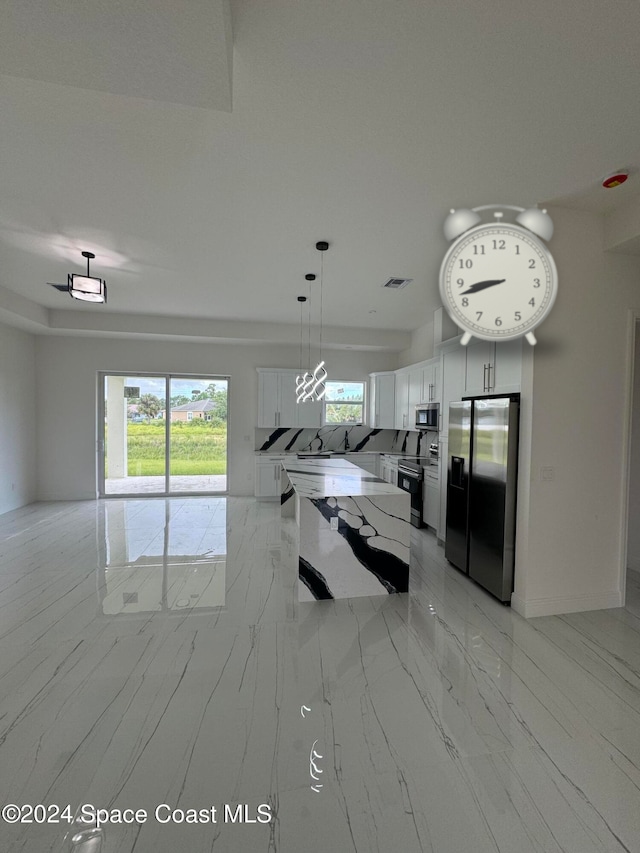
8:42
